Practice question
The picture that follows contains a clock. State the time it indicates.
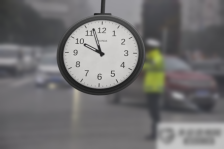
9:57
